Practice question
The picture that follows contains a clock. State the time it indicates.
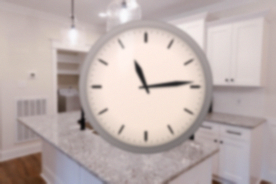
11:14
